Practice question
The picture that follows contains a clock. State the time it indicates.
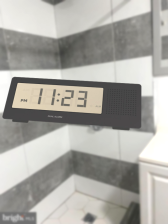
11:23
